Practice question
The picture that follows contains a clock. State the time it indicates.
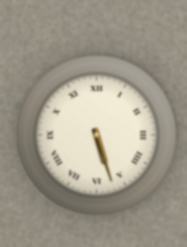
5:27
